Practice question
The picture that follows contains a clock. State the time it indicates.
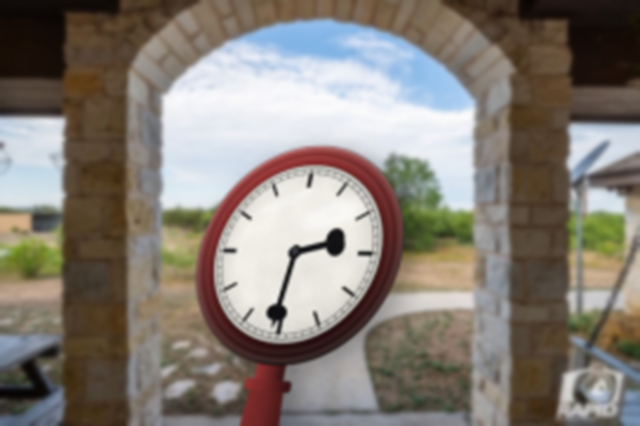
2:31
